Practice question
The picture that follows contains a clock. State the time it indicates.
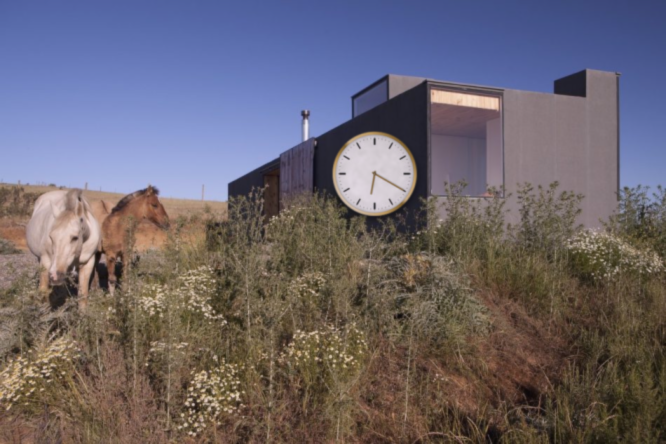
6:20
